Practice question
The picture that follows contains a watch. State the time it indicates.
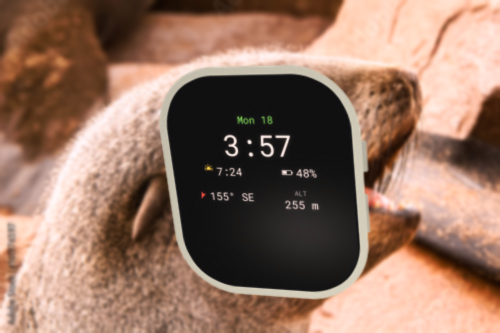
3:57
